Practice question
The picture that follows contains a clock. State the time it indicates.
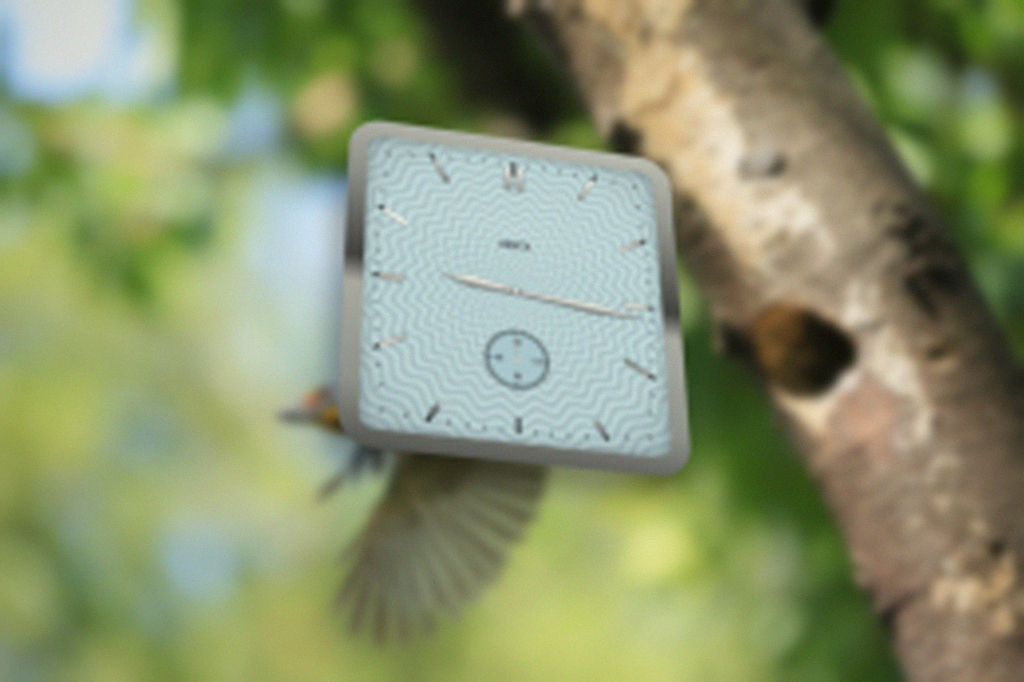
9:16
